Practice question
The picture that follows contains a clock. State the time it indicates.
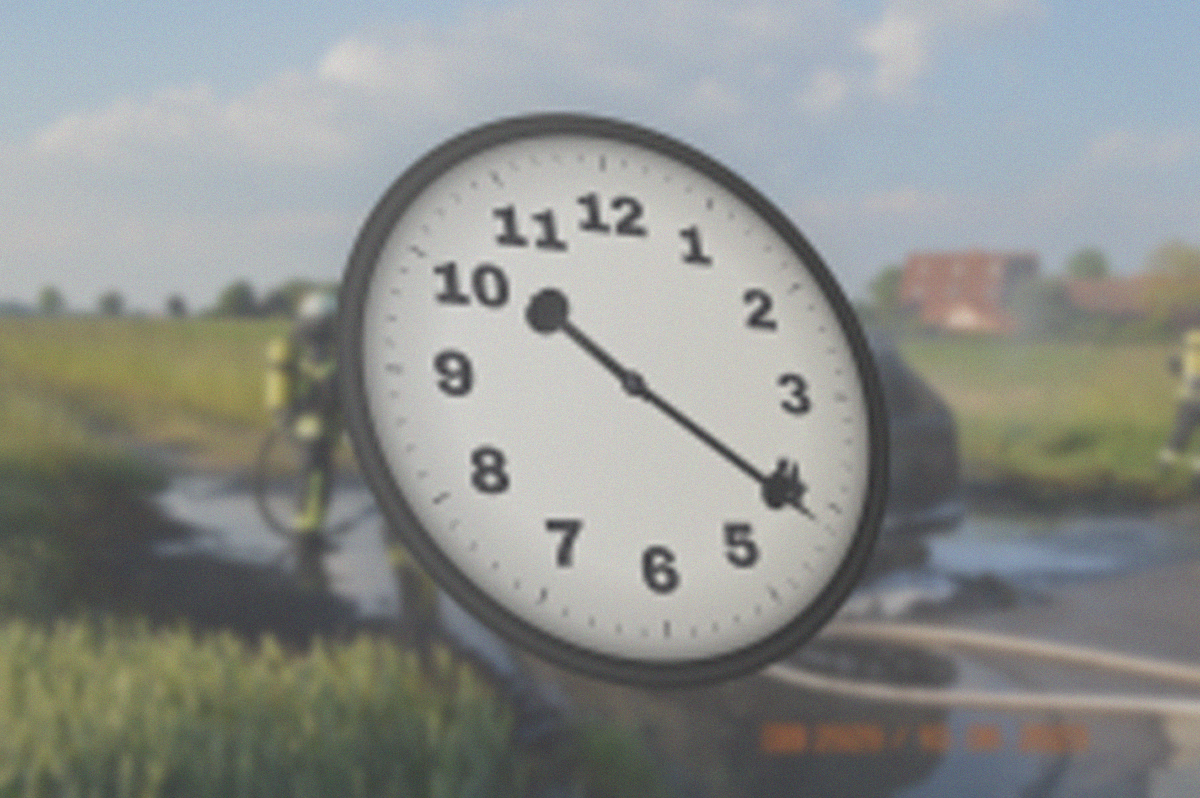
10:21
